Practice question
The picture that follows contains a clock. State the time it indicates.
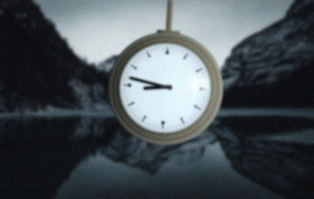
8:47
